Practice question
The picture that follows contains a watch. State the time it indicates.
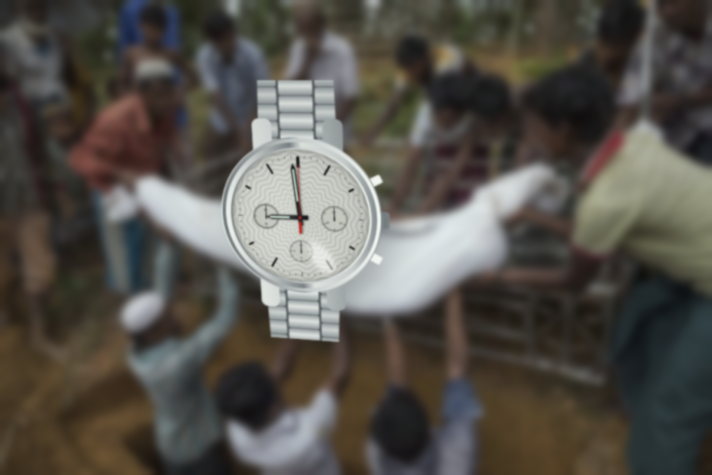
8:59
